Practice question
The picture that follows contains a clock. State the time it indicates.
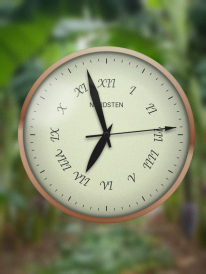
6:57:14
